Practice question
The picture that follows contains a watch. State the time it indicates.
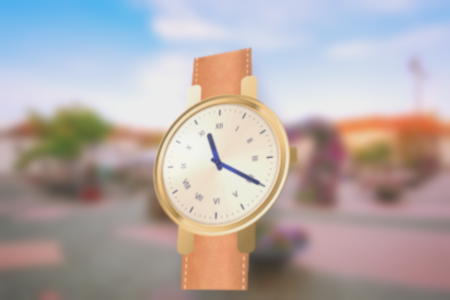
11:20
